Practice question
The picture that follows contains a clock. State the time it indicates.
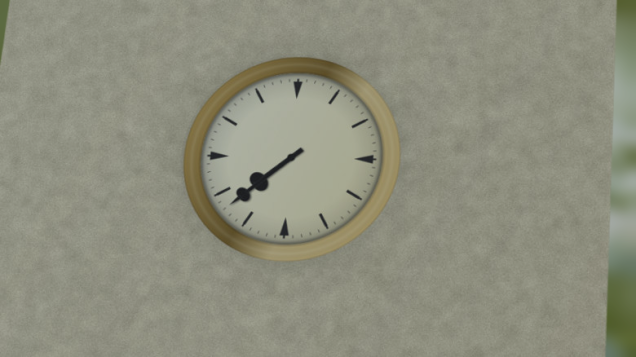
7:38
